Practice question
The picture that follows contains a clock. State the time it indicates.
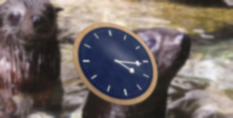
4:16
